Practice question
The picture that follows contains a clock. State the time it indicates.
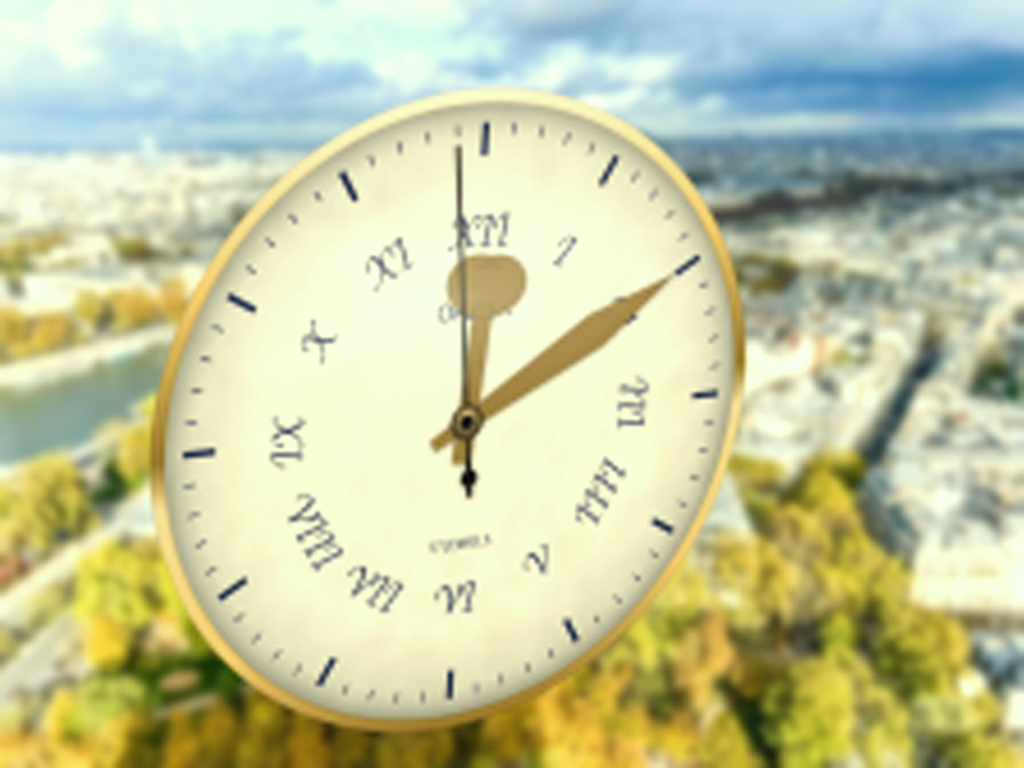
12:09:59
